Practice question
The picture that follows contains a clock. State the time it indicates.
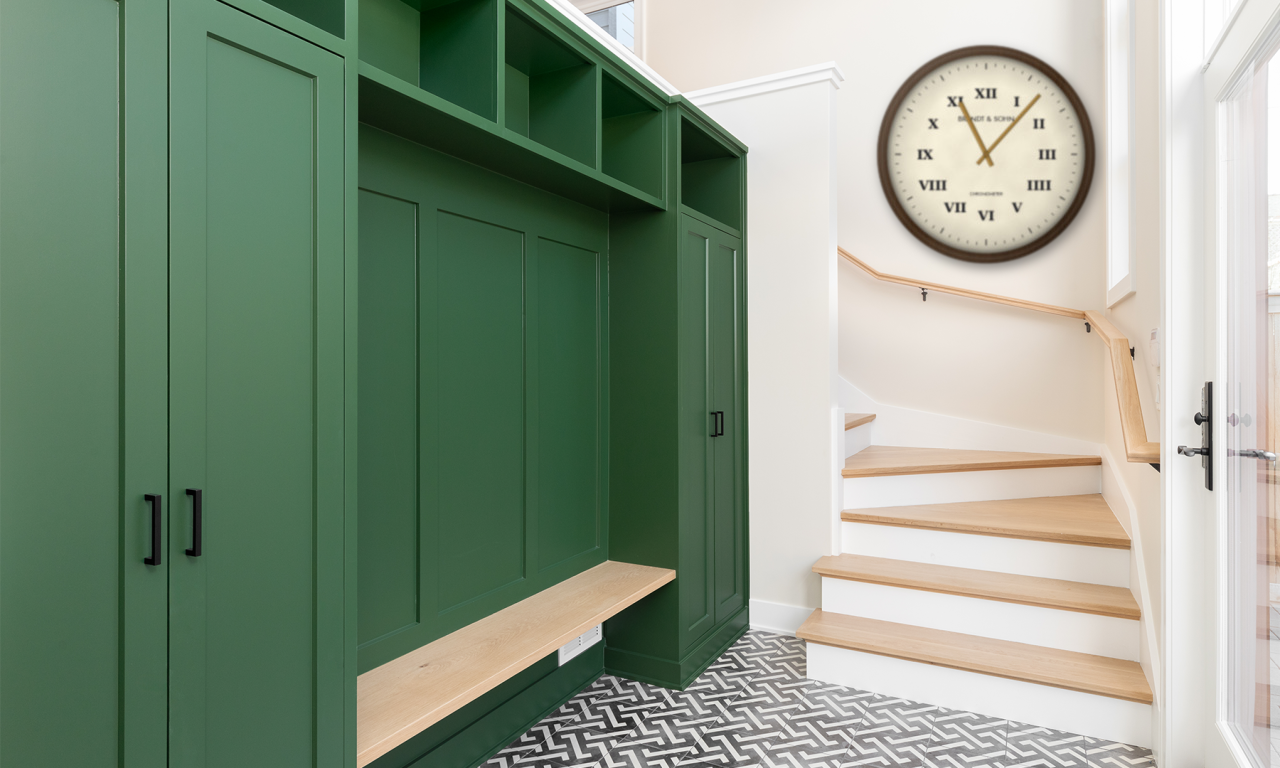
11:07
